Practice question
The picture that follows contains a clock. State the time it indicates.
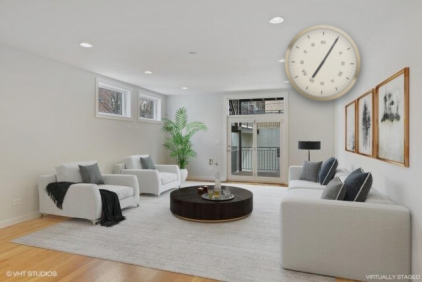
7:05
